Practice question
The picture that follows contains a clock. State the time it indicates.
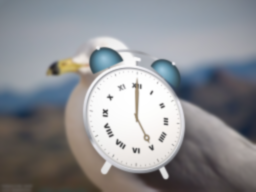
5:00
